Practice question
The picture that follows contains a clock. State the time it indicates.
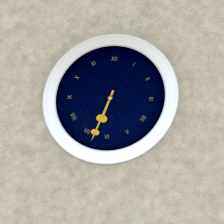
6:33
